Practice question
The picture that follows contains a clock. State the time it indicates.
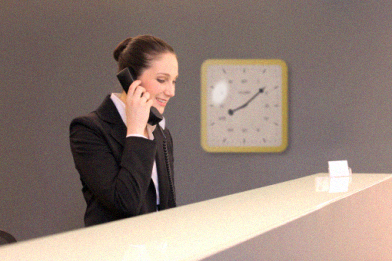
8:08
